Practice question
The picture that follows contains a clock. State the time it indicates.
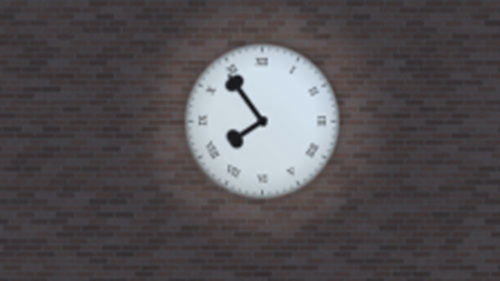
7:54
